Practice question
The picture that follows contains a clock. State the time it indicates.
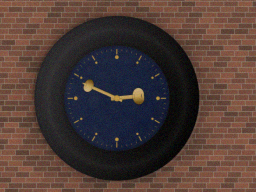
2:49
